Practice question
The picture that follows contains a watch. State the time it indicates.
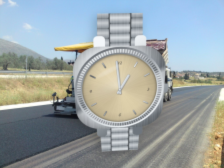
12:59
